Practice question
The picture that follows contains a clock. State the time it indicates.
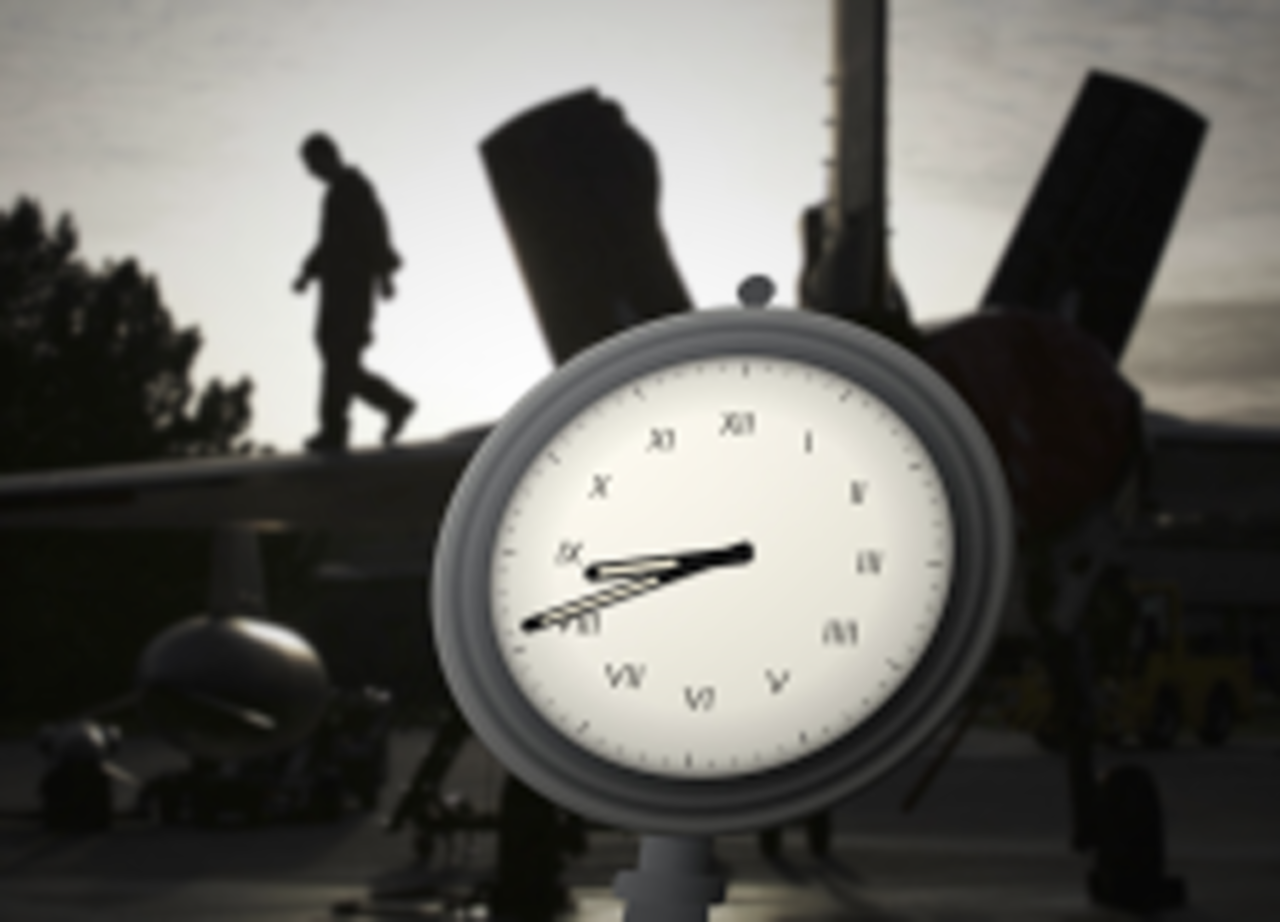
8:41
